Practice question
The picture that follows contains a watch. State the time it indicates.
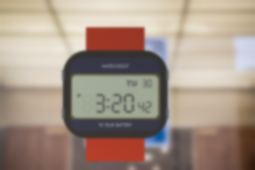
3:20
